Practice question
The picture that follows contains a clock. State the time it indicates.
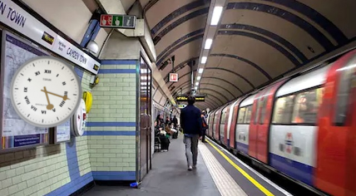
5:17
